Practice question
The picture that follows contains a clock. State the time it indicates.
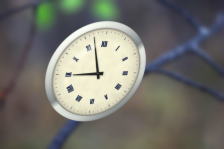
8:57
